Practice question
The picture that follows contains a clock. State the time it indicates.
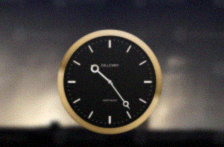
10:24
